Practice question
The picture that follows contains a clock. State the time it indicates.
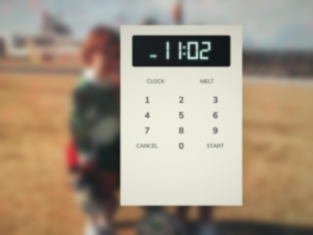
11:02
